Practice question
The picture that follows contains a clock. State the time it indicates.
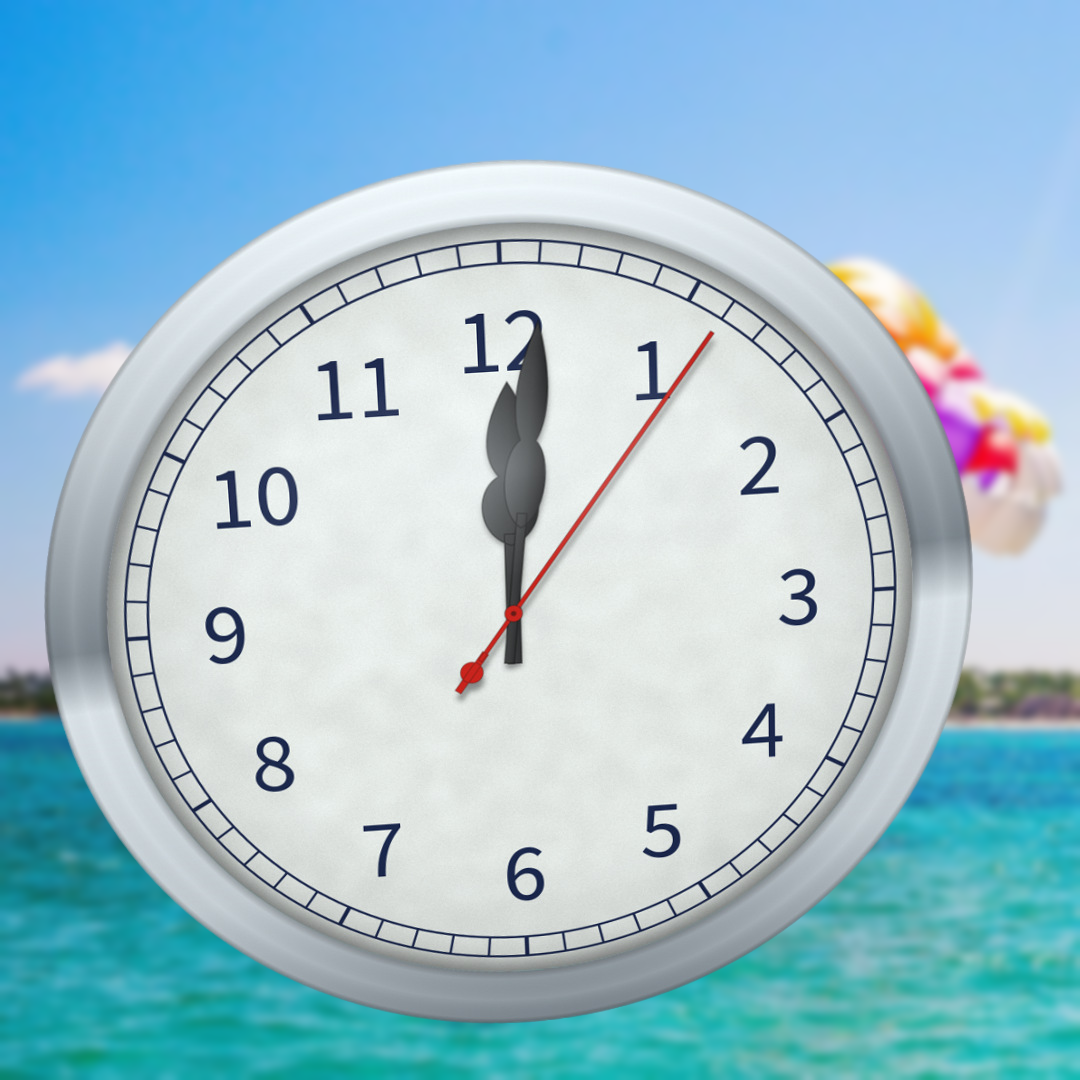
12:01:06
